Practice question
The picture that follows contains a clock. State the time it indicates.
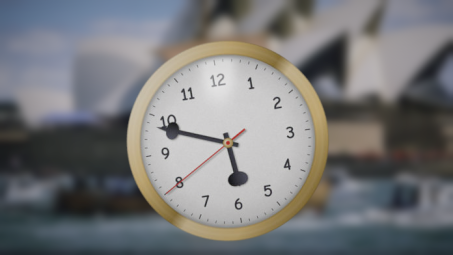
5:48:40
